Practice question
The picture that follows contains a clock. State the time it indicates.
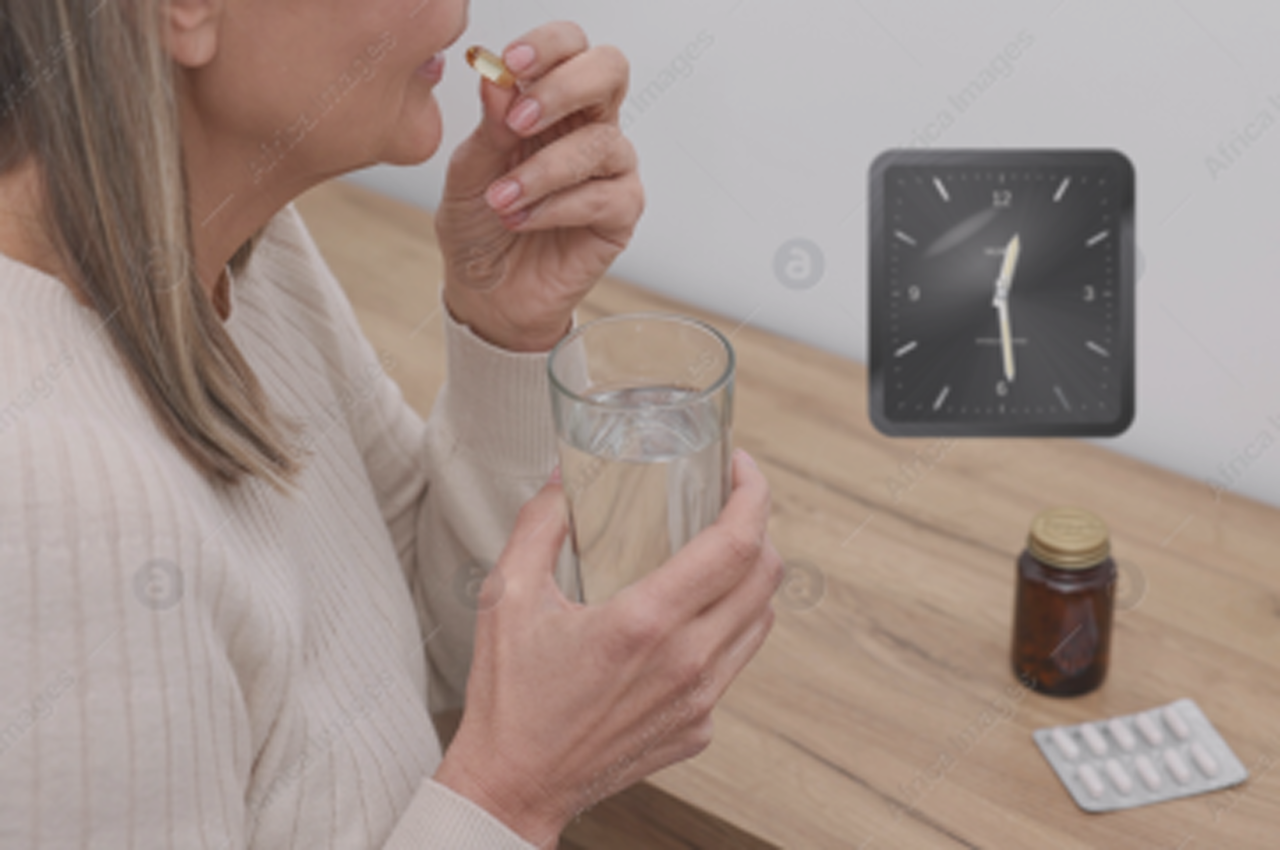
12:29
